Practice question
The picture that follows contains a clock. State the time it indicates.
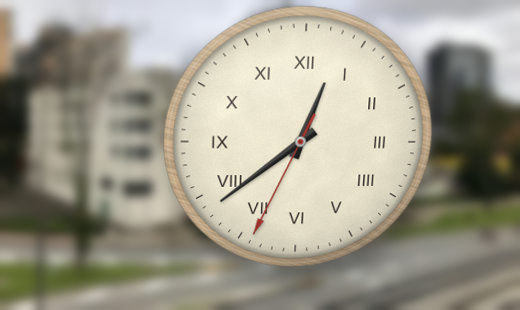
12:38:34
